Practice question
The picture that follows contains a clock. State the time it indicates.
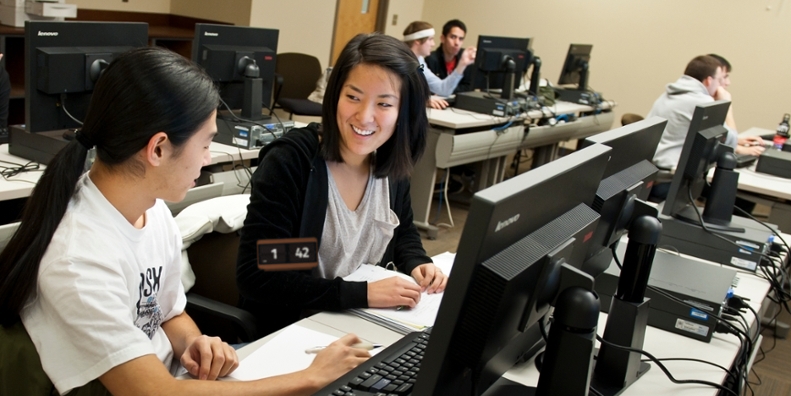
1:42
